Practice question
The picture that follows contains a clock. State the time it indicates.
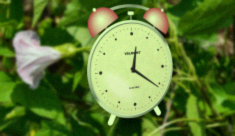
12:21
